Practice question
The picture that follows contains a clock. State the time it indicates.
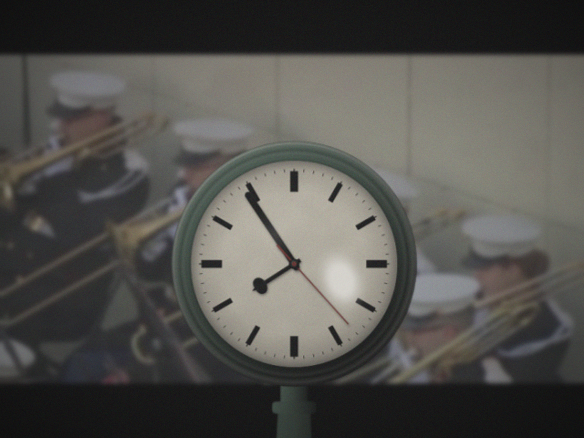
7:54:23
